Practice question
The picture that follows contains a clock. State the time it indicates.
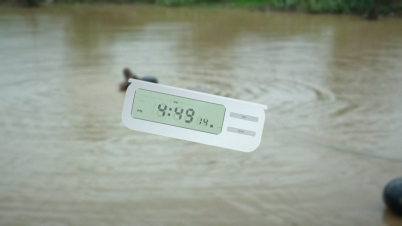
4:49:14
